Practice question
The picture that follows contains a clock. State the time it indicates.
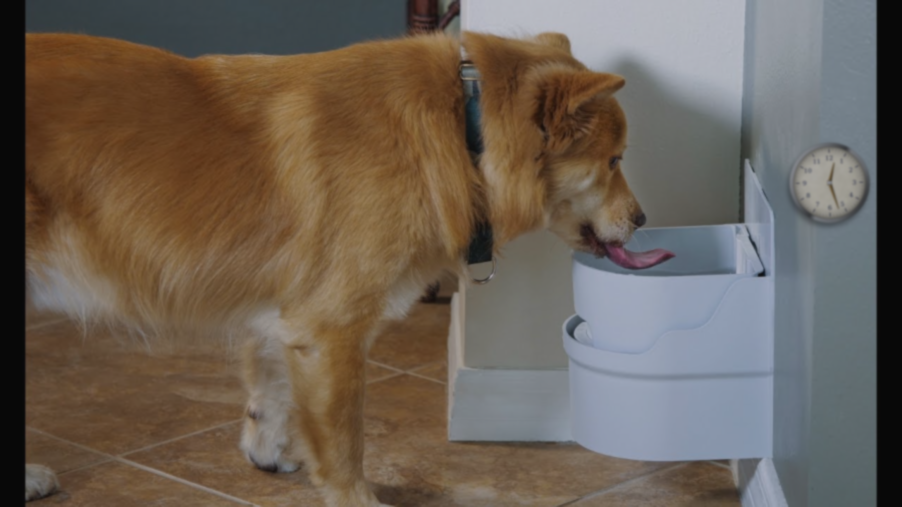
12:27
